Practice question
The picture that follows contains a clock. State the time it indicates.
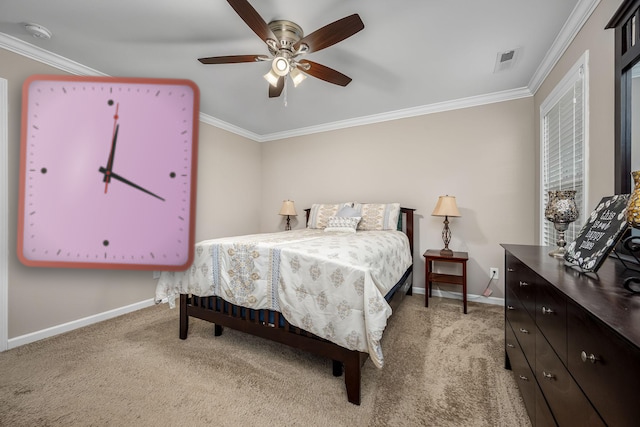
12:19:01
